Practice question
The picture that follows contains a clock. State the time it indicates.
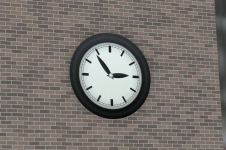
2:54
